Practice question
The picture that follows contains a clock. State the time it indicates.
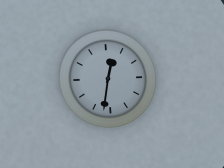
12:32
